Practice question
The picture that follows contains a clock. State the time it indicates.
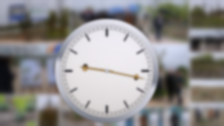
9:17
